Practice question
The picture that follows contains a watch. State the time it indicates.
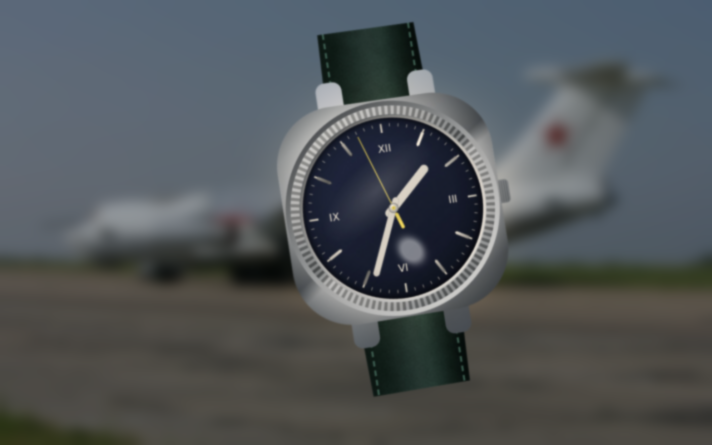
1:33:57
